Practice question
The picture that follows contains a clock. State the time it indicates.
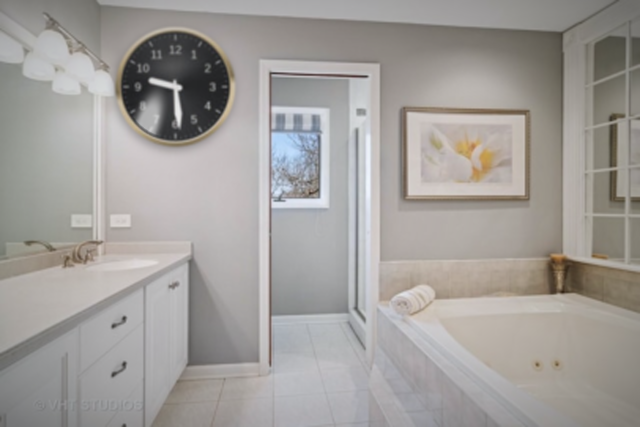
9:29
